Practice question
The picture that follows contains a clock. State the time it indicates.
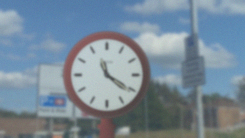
11:21
